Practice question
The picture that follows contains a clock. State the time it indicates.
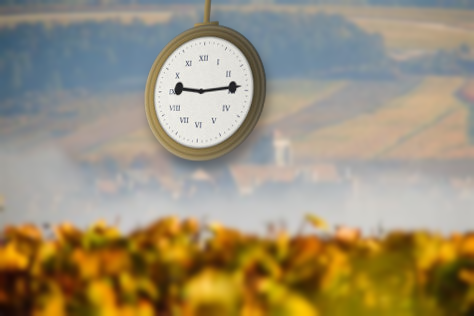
9:14
